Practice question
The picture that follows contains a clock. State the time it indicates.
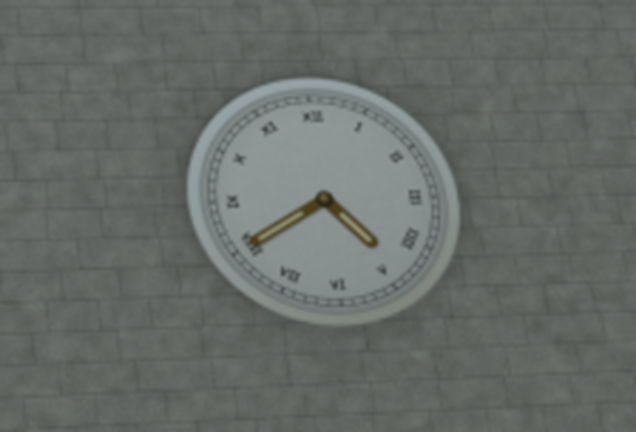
4:40
